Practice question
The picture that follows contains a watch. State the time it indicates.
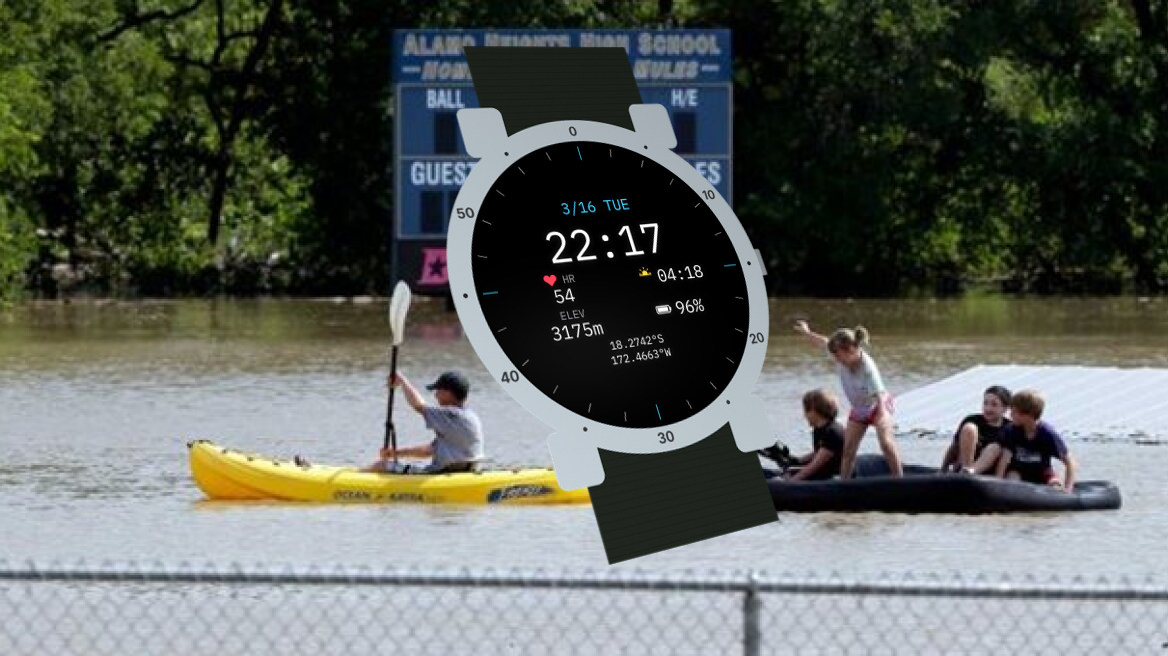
22:17
